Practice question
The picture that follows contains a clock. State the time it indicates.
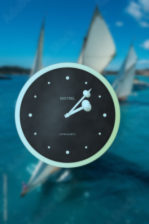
2:07
